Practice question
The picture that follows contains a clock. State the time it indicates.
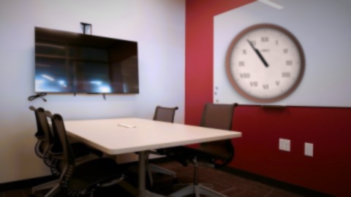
10:54
